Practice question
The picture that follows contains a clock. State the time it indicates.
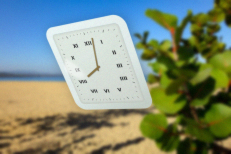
8:02
